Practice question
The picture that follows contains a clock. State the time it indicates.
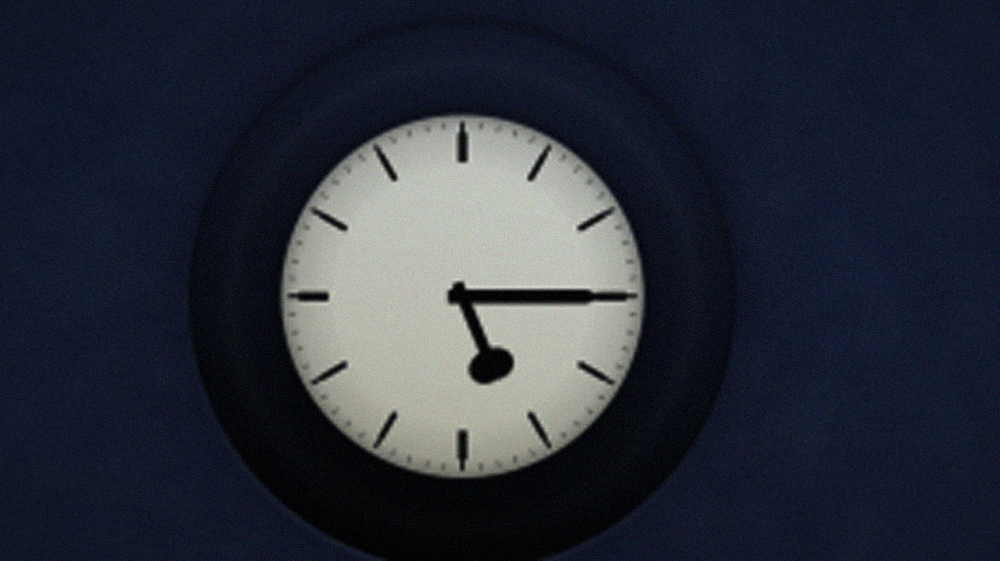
5:15
